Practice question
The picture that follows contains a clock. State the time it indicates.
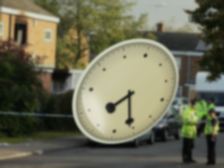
7:26
